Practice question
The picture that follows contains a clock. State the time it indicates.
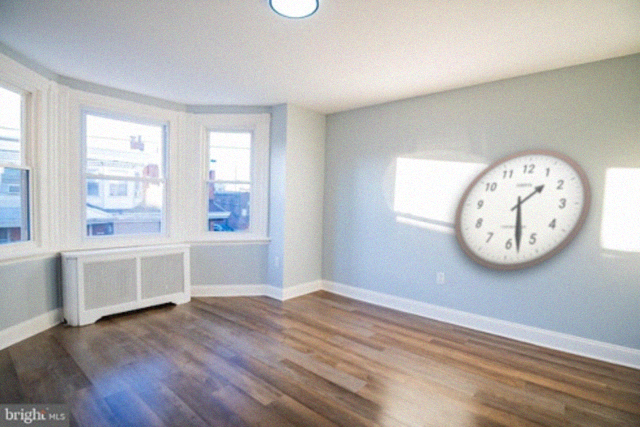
1:28
